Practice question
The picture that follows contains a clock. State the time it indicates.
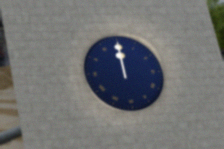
12:00
